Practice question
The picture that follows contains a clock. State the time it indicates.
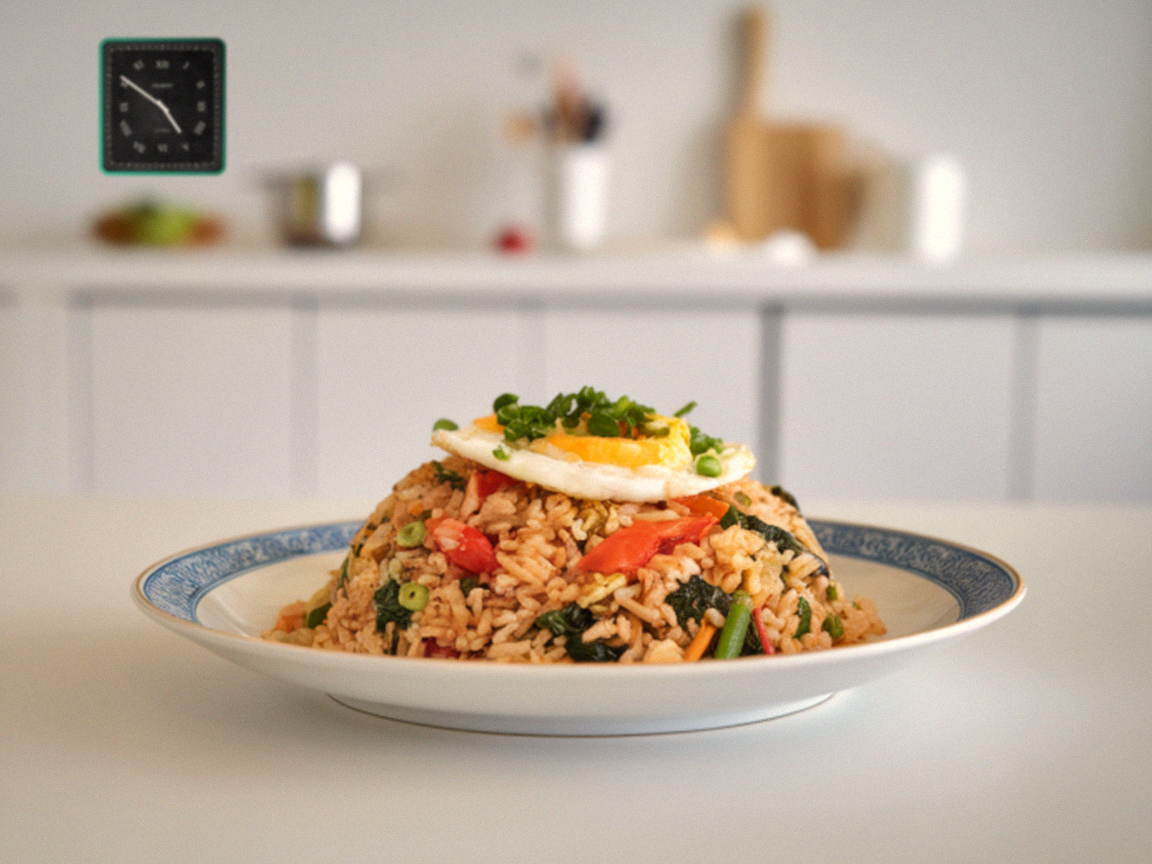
4:51
